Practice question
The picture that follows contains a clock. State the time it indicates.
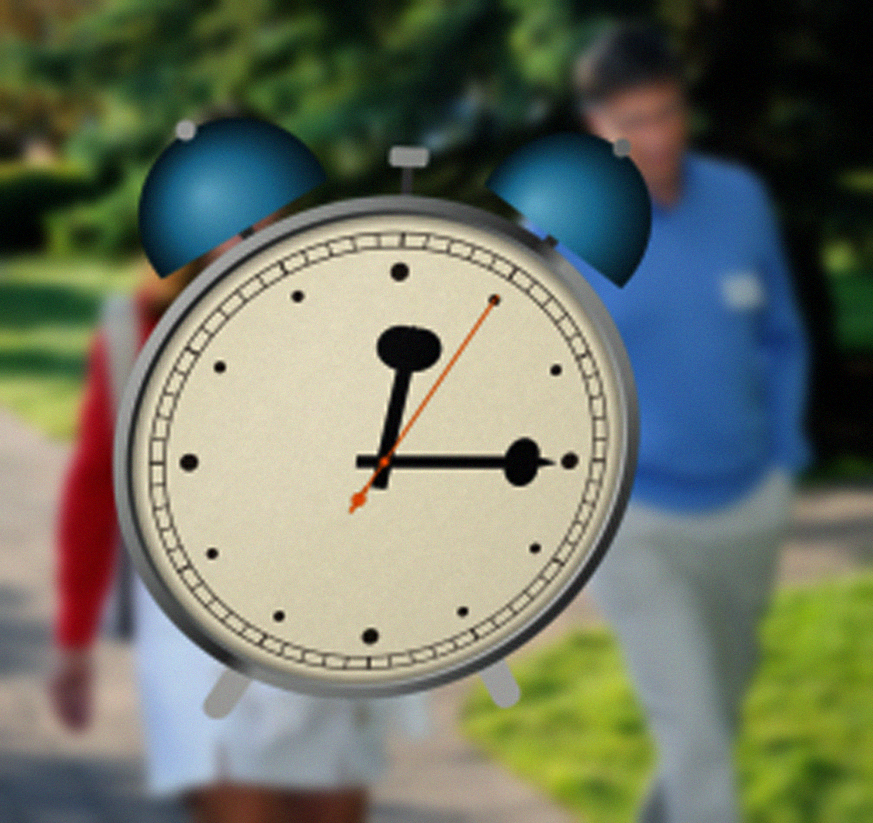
12:15:05
